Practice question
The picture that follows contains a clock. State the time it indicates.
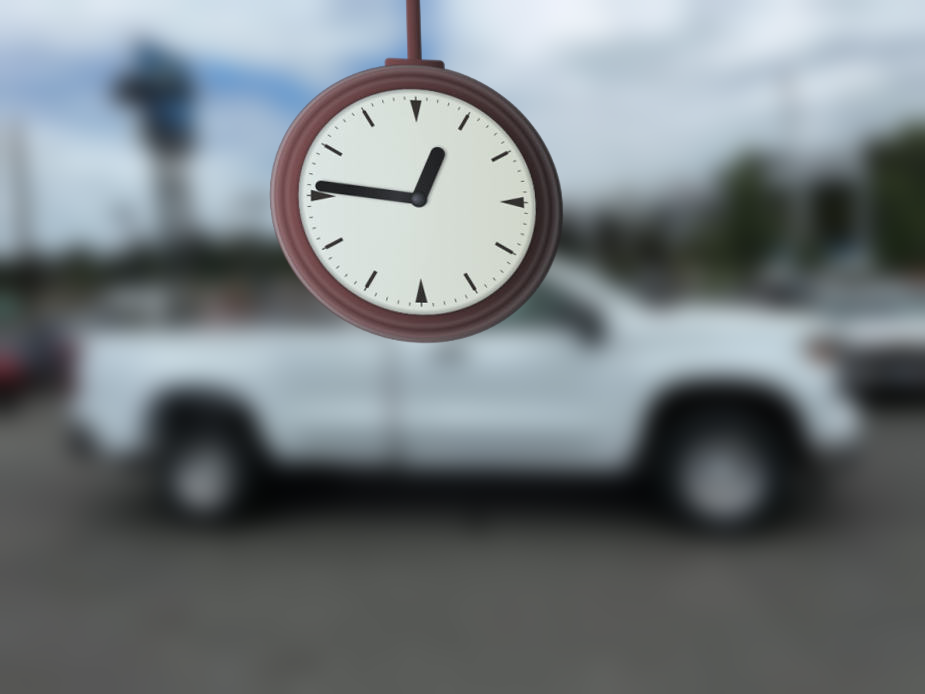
12:46
